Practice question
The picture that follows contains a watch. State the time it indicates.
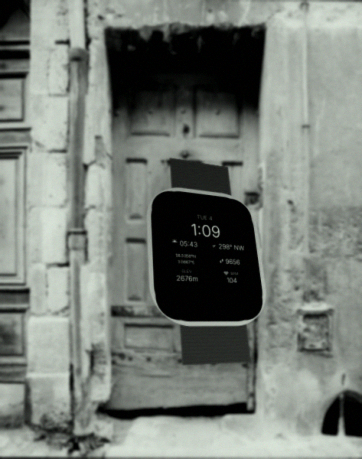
1:09
